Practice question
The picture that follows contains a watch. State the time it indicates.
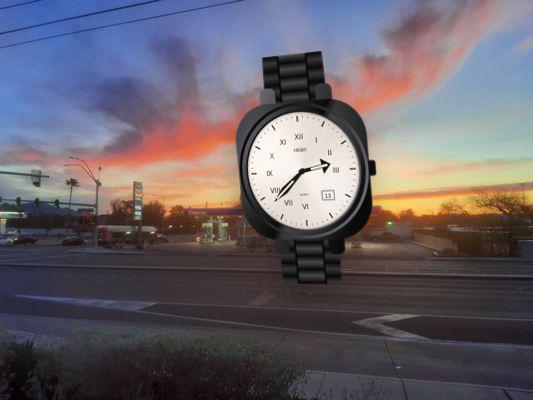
2:38
